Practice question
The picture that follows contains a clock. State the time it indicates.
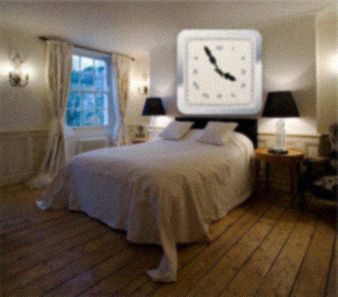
3:55
